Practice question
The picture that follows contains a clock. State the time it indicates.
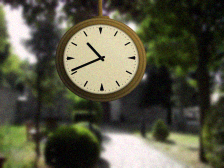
10:41
